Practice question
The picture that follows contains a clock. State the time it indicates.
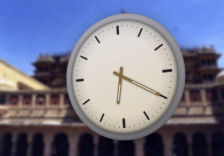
6:20
